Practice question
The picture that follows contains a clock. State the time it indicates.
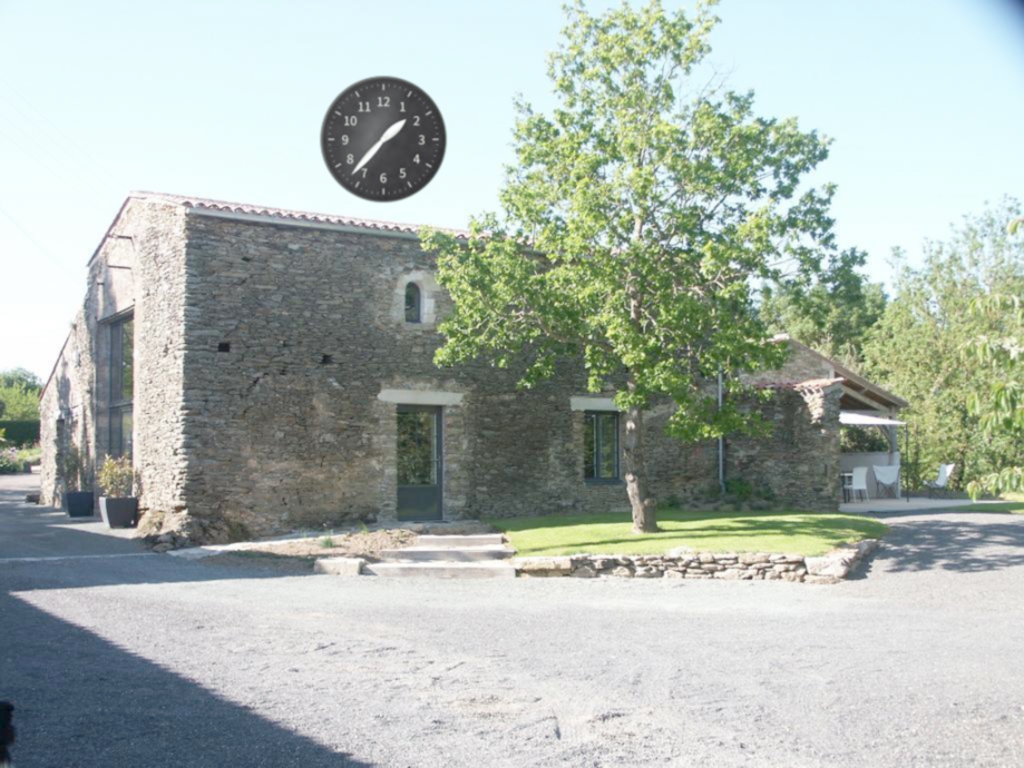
1:37
